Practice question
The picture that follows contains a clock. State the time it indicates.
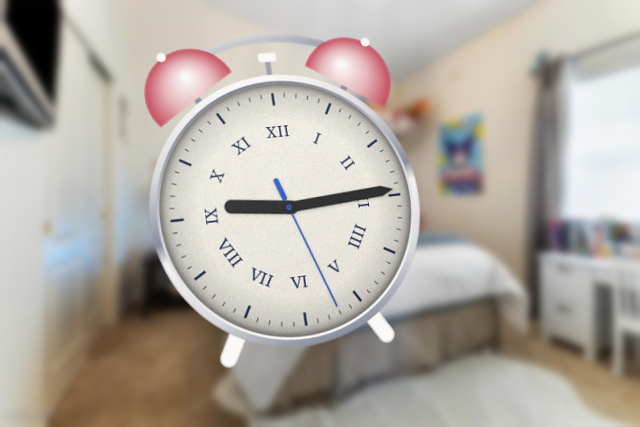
9:14:27
